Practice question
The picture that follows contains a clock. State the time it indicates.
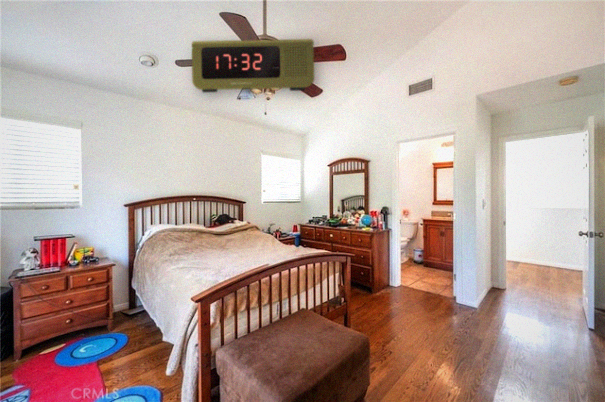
17:32
